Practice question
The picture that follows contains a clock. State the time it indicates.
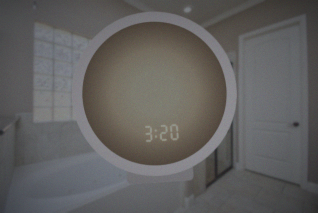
3:20
